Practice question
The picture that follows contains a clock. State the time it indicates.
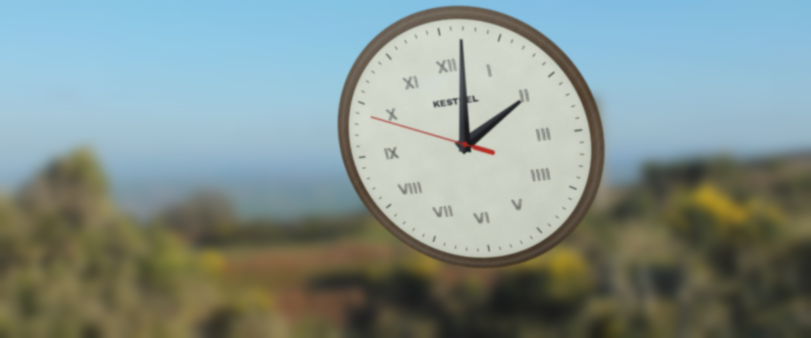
2:01:49
